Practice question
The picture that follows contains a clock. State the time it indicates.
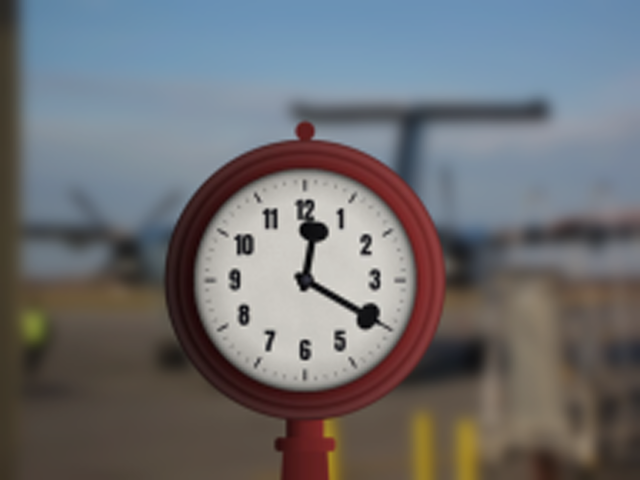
12:20
